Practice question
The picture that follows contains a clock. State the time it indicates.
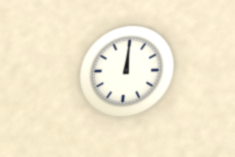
12:00
